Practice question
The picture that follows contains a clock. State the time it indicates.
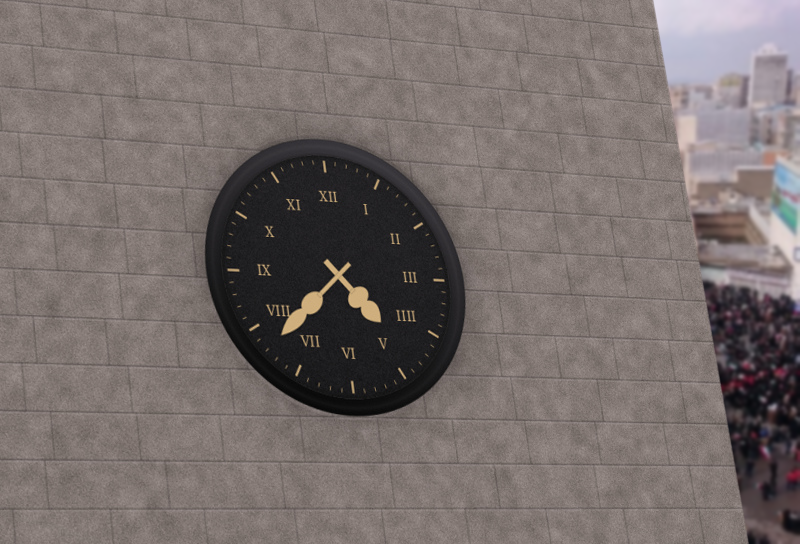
4:38
